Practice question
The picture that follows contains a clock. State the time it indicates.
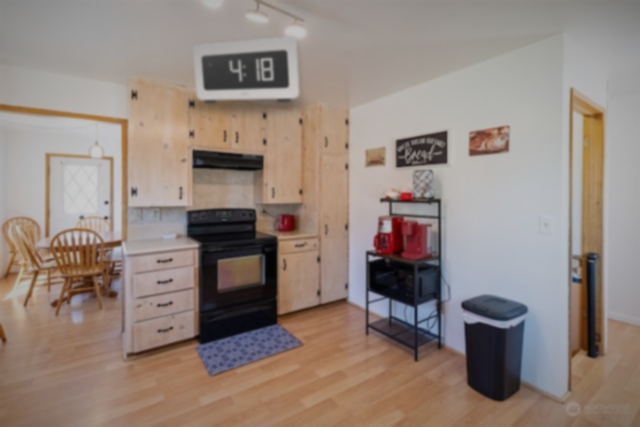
4:18
